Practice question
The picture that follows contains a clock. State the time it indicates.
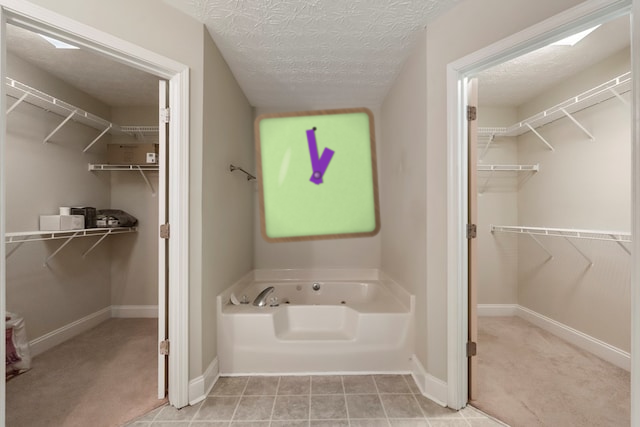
12:59
